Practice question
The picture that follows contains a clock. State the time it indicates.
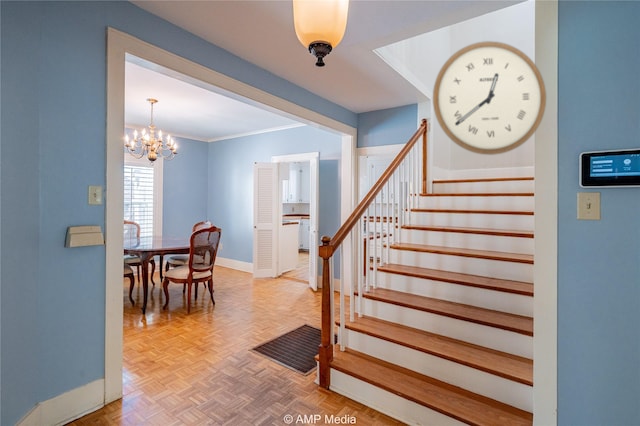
12:39
